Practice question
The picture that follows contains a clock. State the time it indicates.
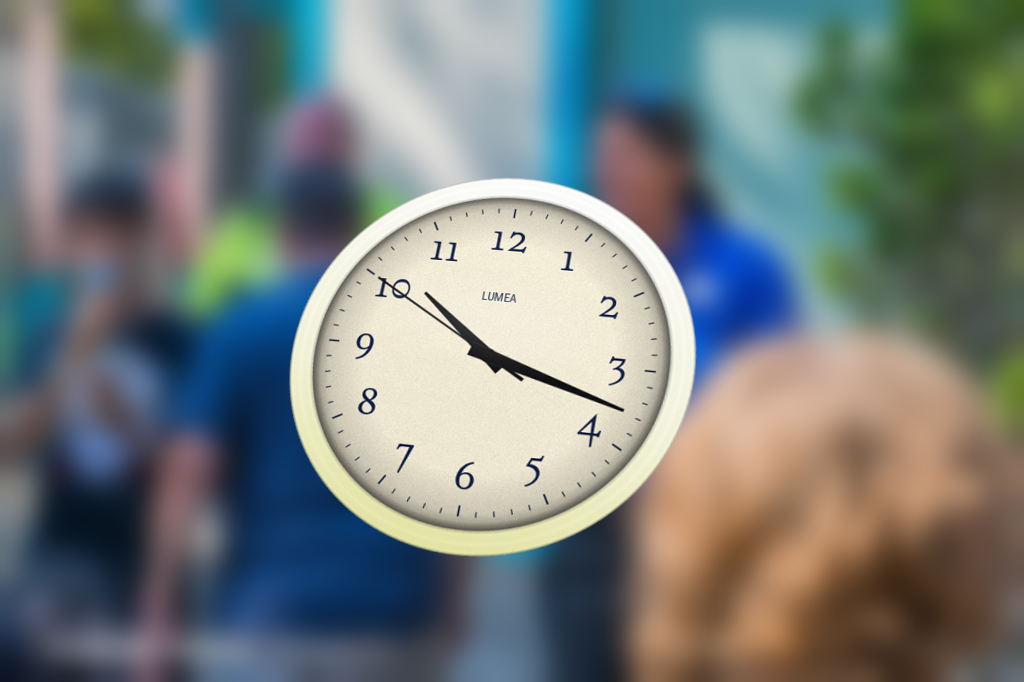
10:17:50
